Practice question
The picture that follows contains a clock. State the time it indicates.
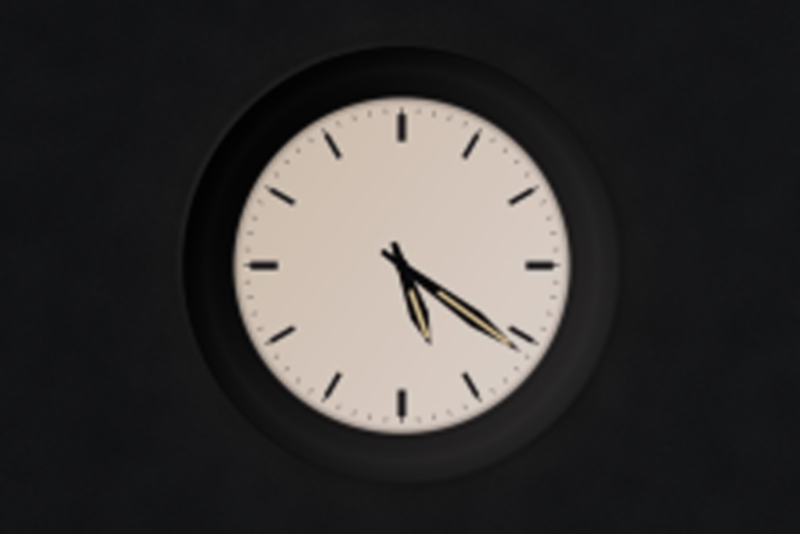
5:21
